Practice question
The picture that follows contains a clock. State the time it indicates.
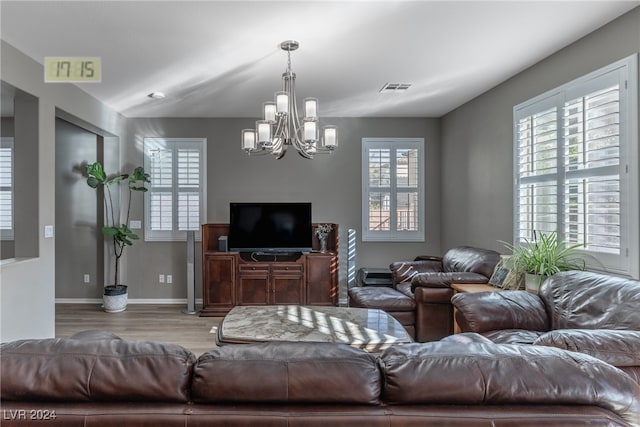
17:15
